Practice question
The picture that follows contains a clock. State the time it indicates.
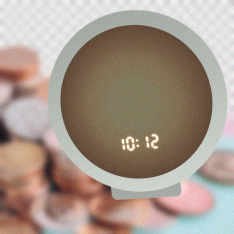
10:12
